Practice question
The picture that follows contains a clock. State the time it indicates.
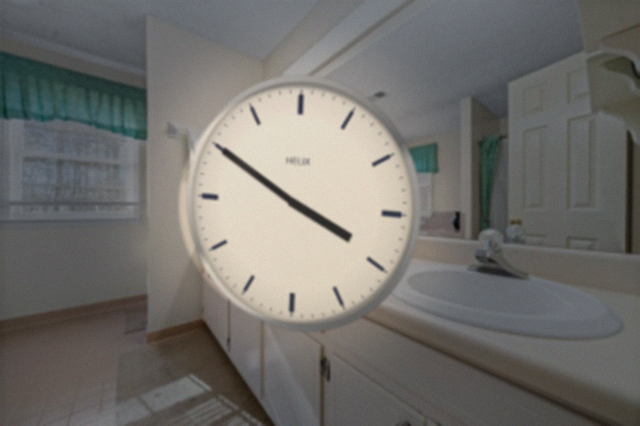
3:50
